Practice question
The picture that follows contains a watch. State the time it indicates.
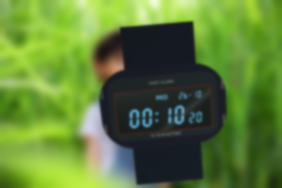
0:10
